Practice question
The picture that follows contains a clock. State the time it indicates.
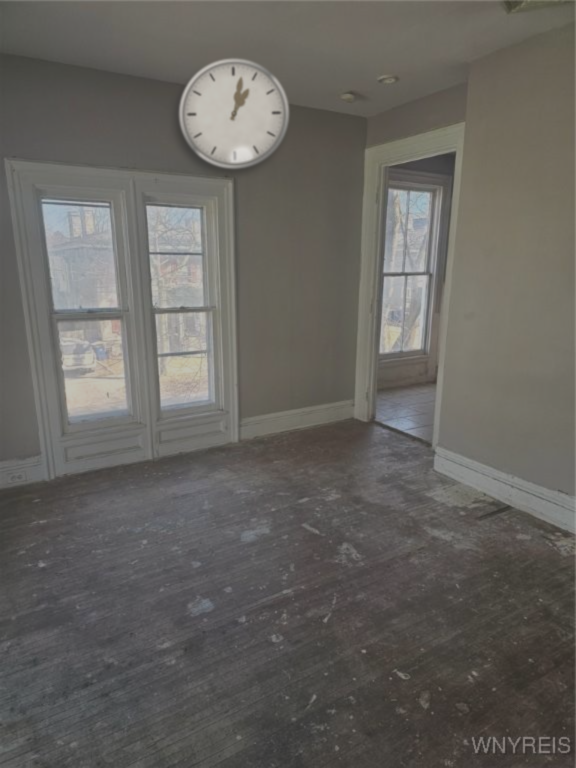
1:02
